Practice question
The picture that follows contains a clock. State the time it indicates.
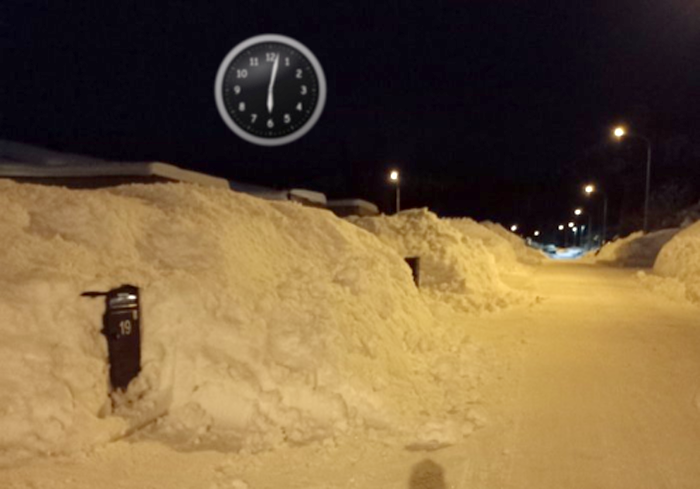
6:02
